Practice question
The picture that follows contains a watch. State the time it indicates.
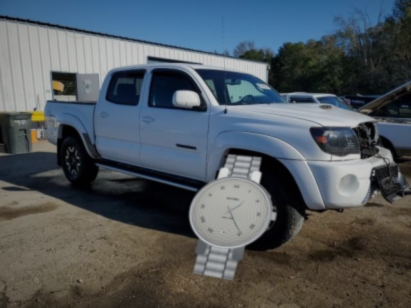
1:24
